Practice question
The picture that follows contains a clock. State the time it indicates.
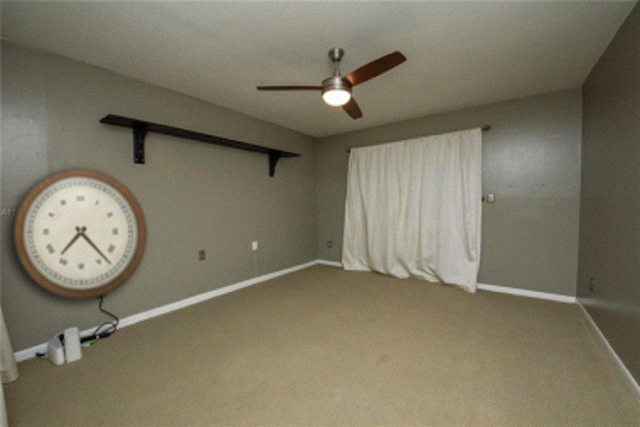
7:23
